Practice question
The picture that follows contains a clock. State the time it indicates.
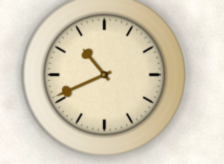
10:41
